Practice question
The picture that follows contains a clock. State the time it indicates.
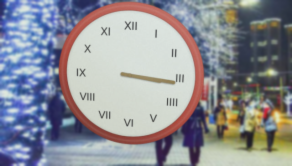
3:16
